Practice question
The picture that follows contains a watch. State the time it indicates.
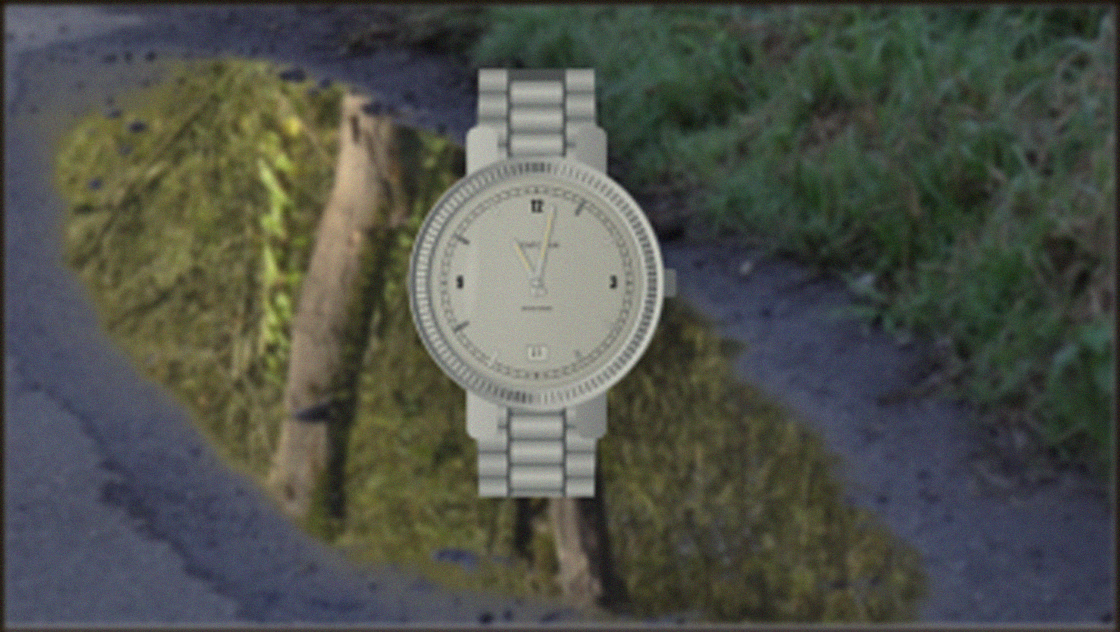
11:02
